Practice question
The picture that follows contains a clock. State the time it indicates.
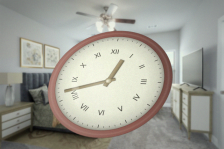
12:42
